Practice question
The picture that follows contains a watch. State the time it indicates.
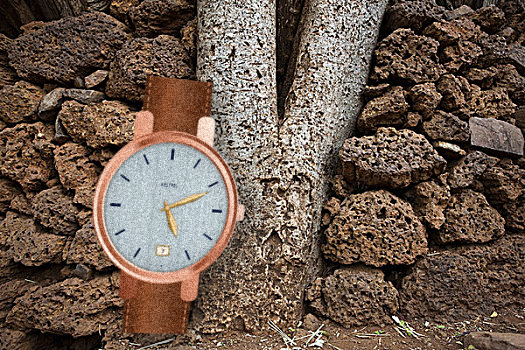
5:11
